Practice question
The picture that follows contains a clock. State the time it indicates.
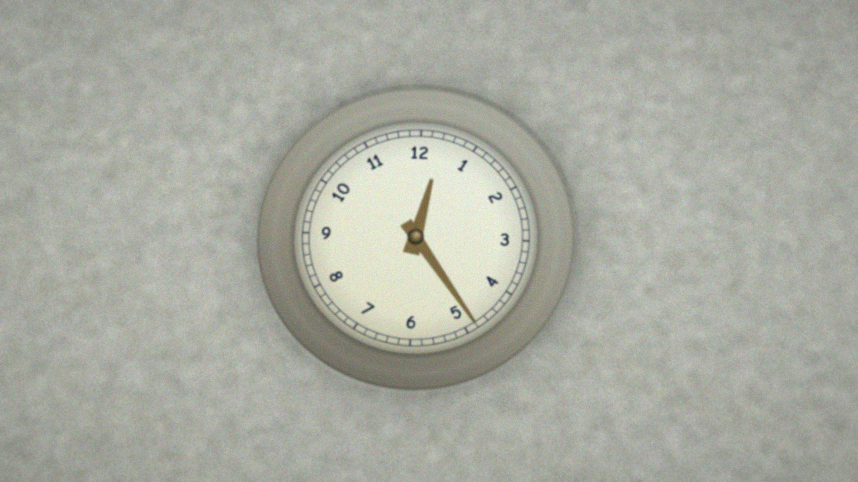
12:24
